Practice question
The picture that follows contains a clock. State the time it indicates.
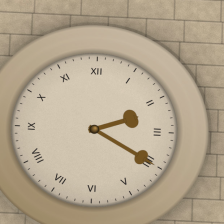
2:20
